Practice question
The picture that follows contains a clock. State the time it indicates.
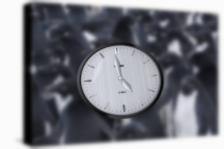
4:59
